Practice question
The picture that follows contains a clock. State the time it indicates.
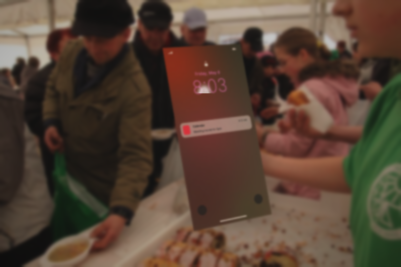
8:03
